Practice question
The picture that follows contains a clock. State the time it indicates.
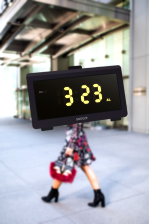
3:23
